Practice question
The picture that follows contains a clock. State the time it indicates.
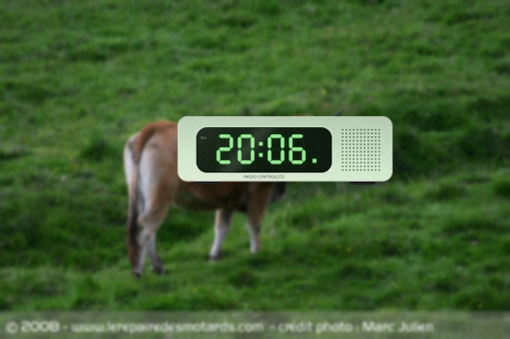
20:06
